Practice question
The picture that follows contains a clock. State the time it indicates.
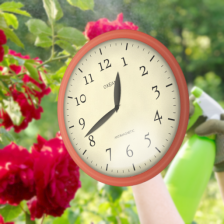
12:42
